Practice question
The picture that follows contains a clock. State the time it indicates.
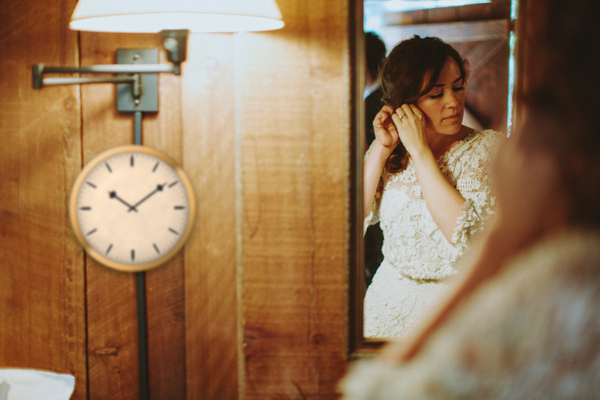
10:09
